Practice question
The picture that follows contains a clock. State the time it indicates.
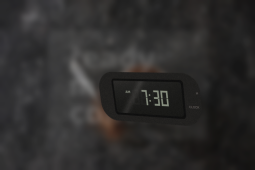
7:30
